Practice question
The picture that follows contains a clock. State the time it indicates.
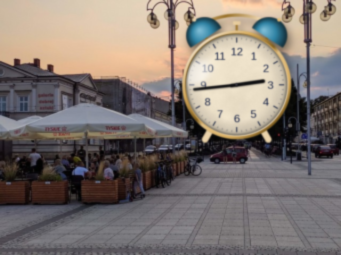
2:44
